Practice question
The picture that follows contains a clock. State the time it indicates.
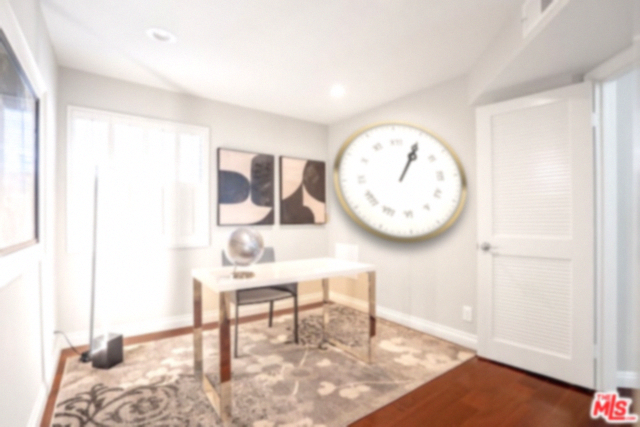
1:05
